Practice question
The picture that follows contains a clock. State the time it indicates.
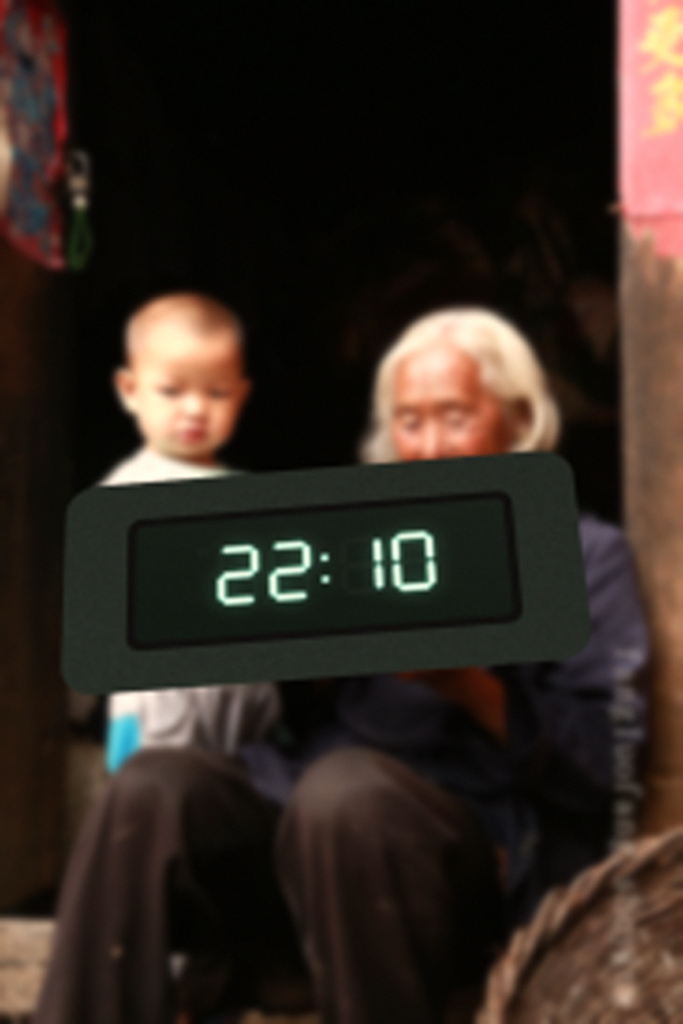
22:10
